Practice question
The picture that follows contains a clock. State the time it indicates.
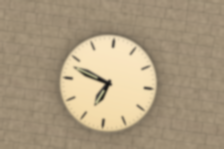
6:48
